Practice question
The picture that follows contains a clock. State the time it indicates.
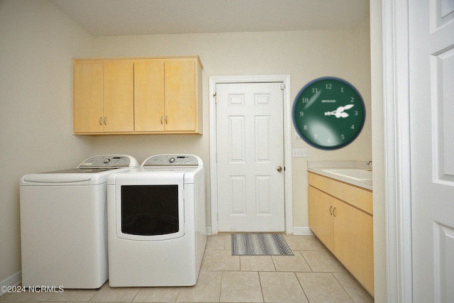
3:12
